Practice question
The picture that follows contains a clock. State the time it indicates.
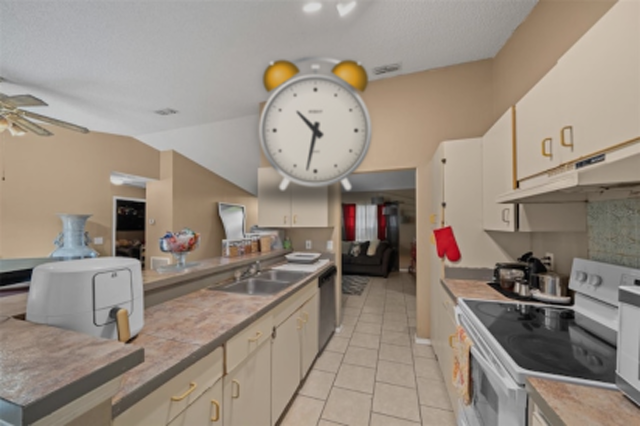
10:32
